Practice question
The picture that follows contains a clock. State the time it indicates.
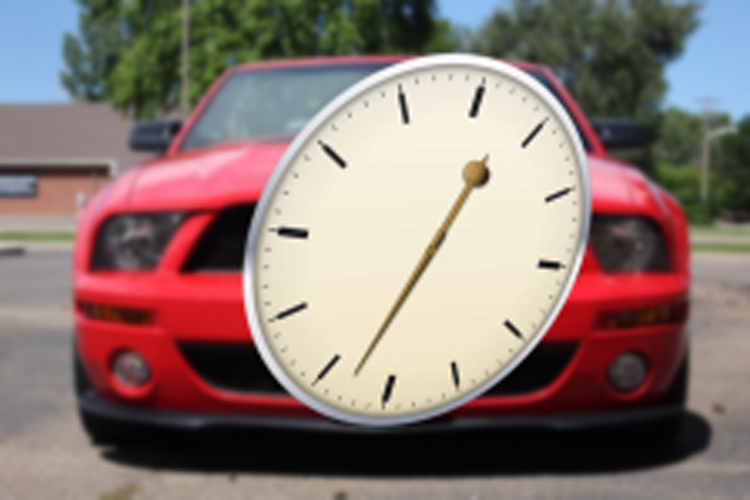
12:33
